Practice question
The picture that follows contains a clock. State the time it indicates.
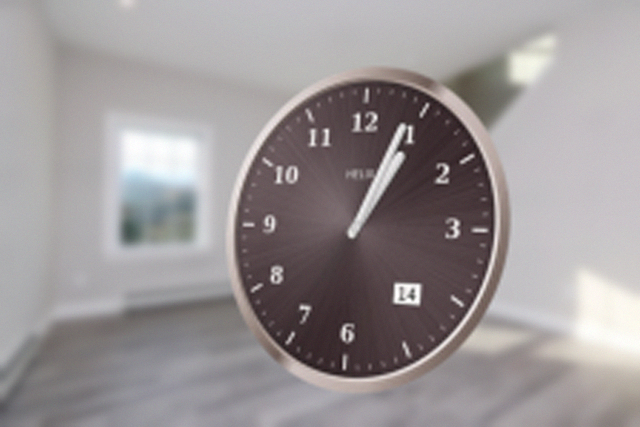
1:04
